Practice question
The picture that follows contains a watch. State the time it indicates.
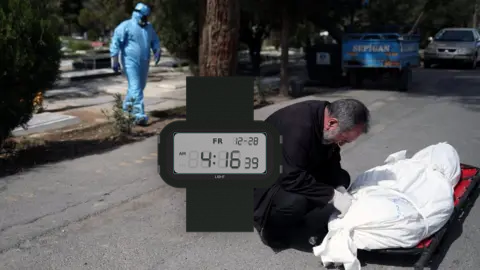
4:16:39
